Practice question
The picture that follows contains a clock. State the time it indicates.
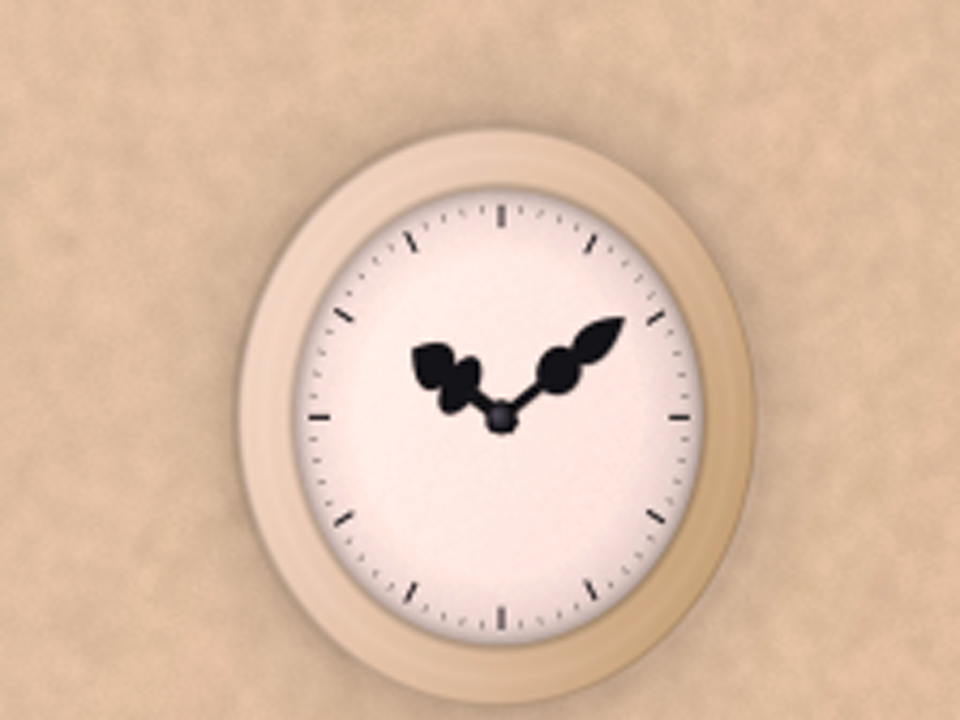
10:09
